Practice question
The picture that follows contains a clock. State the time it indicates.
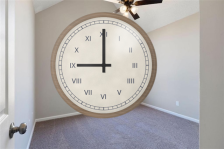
9:00
